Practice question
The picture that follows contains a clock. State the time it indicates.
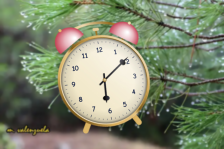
6:09
